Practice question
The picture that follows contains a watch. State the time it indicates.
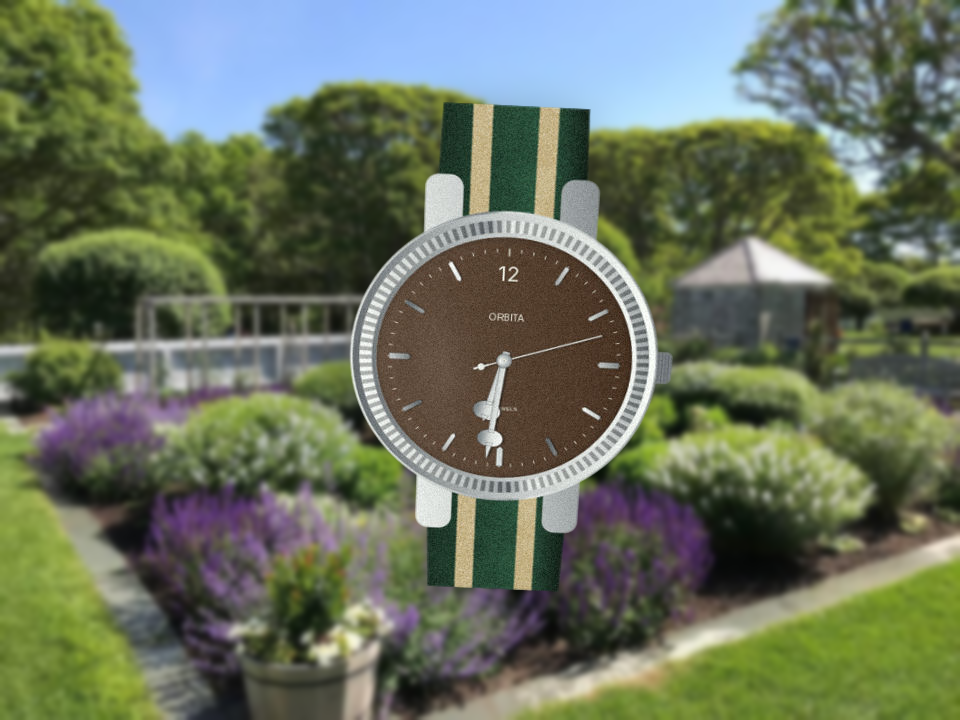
6:31:12
